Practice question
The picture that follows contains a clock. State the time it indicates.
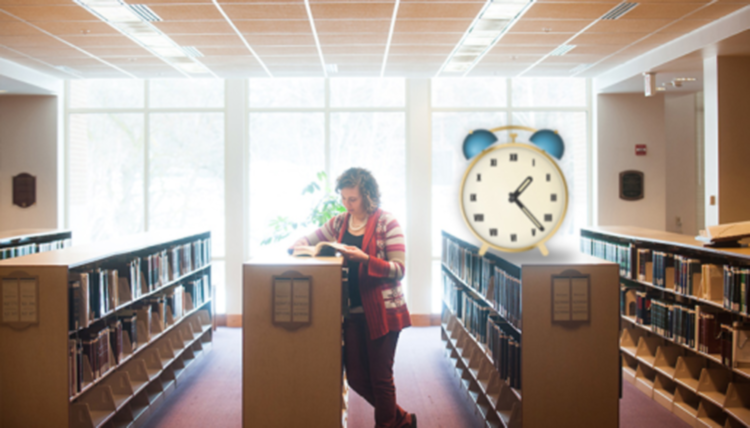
1:23
